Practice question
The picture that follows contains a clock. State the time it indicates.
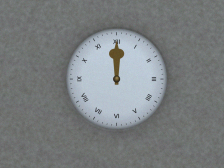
12:00
